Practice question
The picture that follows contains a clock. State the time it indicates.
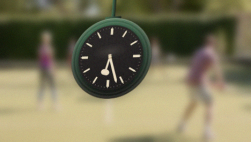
6:27
